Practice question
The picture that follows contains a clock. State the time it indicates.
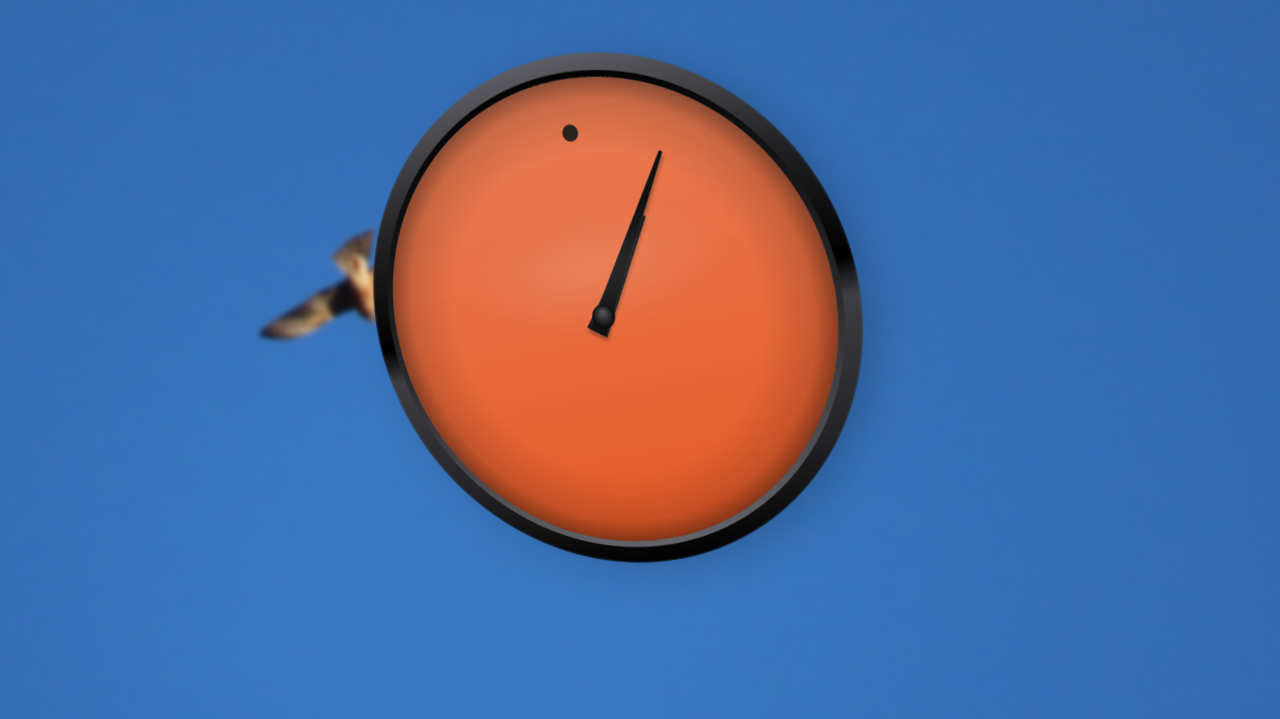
1:05
